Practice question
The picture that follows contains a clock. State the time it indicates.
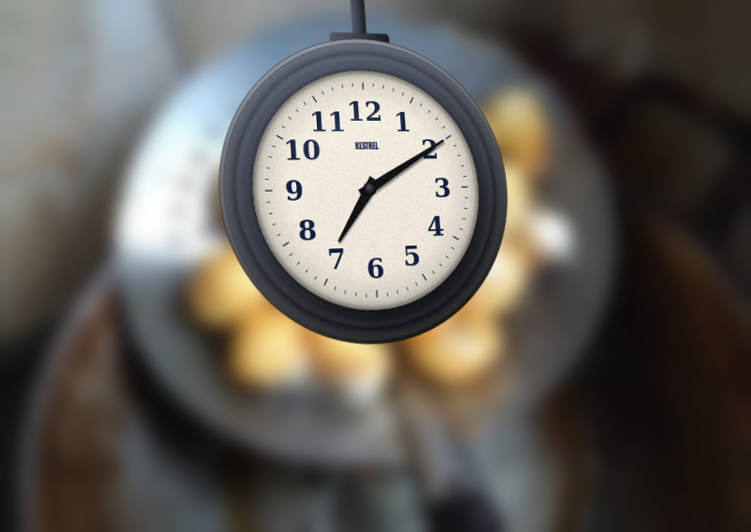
7:10
